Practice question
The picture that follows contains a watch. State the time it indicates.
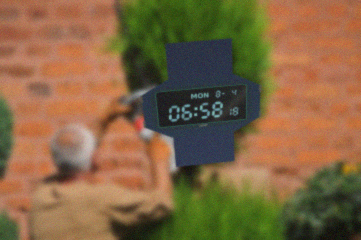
6:58
